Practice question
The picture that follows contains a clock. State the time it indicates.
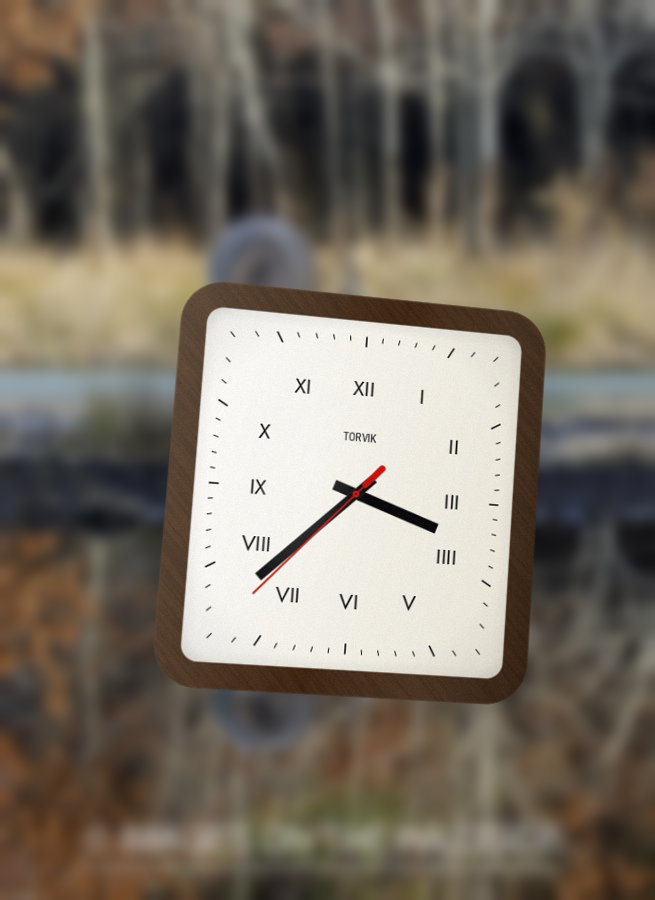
3:37:37
